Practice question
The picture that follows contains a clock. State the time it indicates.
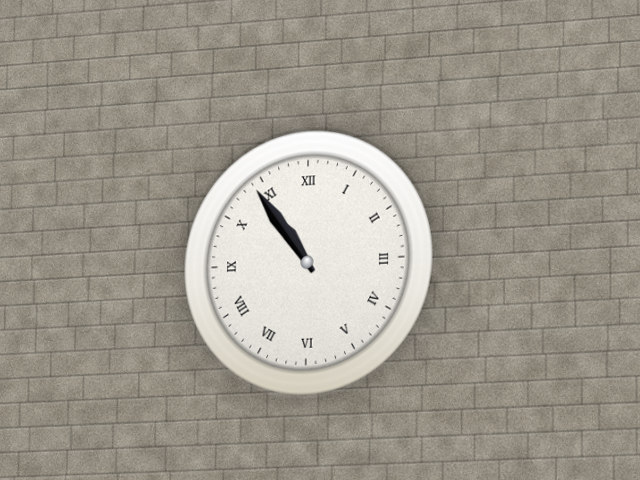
10:54
